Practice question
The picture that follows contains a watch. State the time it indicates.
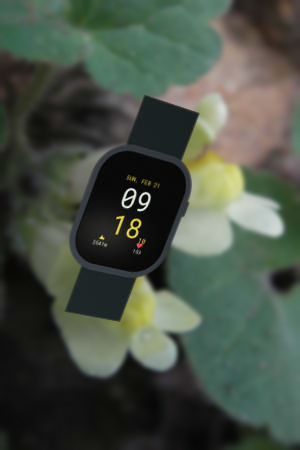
9:18
